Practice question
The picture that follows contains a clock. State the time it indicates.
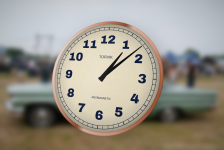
1:08
